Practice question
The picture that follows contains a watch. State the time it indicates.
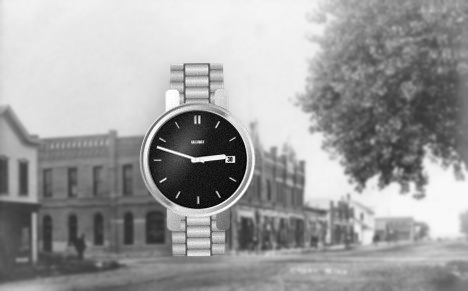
2:48
